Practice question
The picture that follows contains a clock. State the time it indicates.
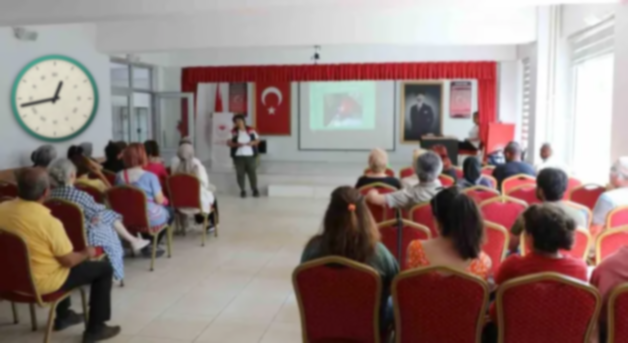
12:43
